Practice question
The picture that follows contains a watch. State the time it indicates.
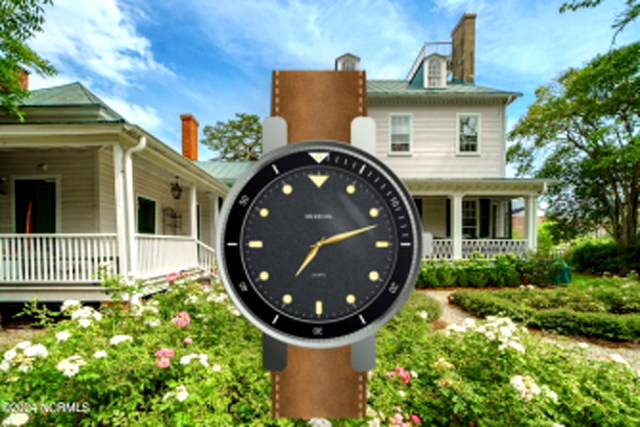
7:12
